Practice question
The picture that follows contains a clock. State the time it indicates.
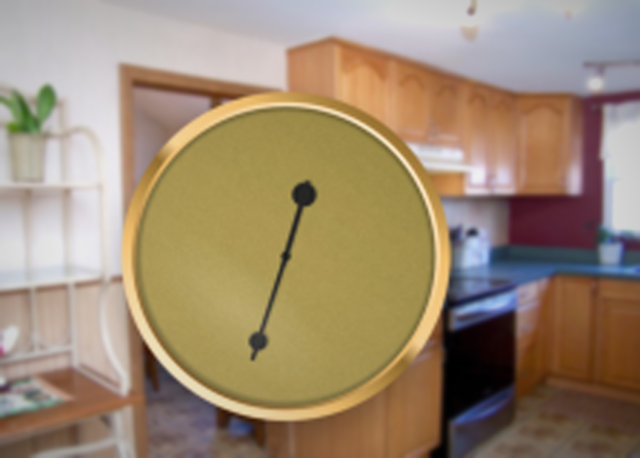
12:33
